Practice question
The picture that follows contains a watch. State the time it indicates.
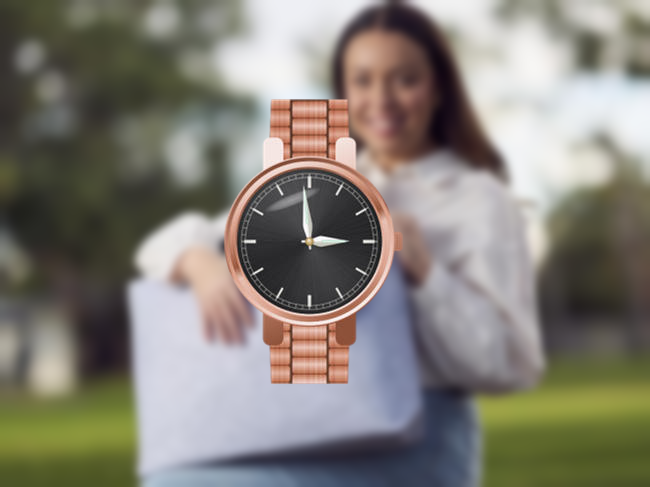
2:59
